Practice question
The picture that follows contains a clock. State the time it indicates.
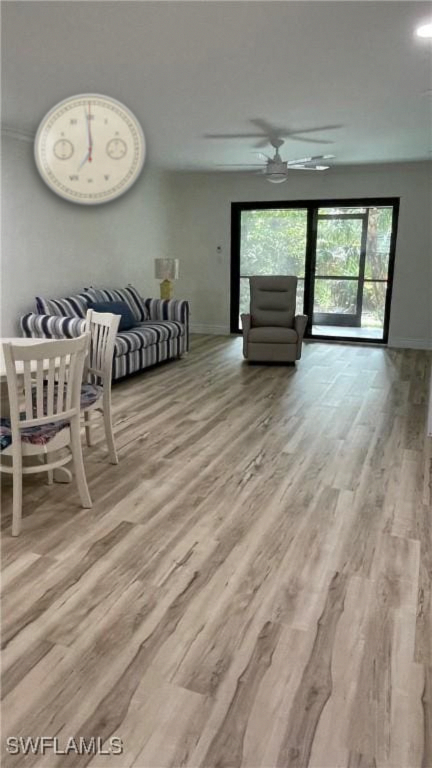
6:59
